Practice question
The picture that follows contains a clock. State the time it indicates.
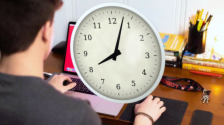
8:03
